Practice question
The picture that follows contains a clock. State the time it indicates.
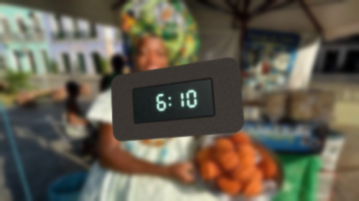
6:10
